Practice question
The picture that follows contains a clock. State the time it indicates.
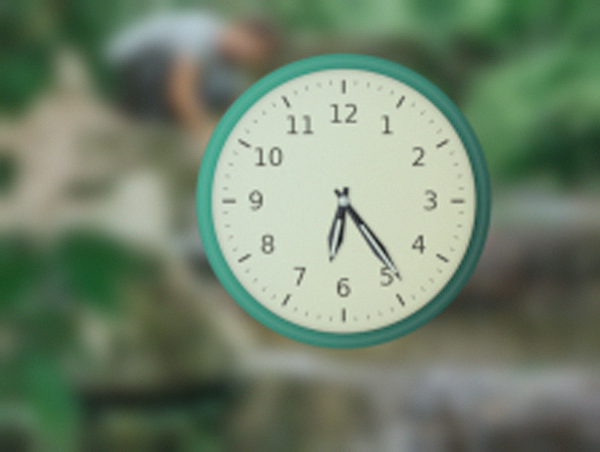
6:24
